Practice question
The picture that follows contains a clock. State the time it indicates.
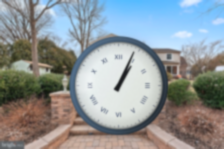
1:04
